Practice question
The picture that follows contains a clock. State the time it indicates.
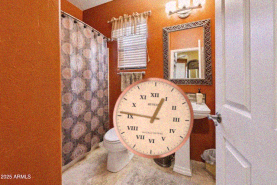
12:46
